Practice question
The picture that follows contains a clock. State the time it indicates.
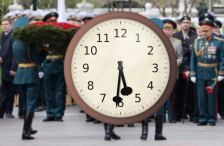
5:31
